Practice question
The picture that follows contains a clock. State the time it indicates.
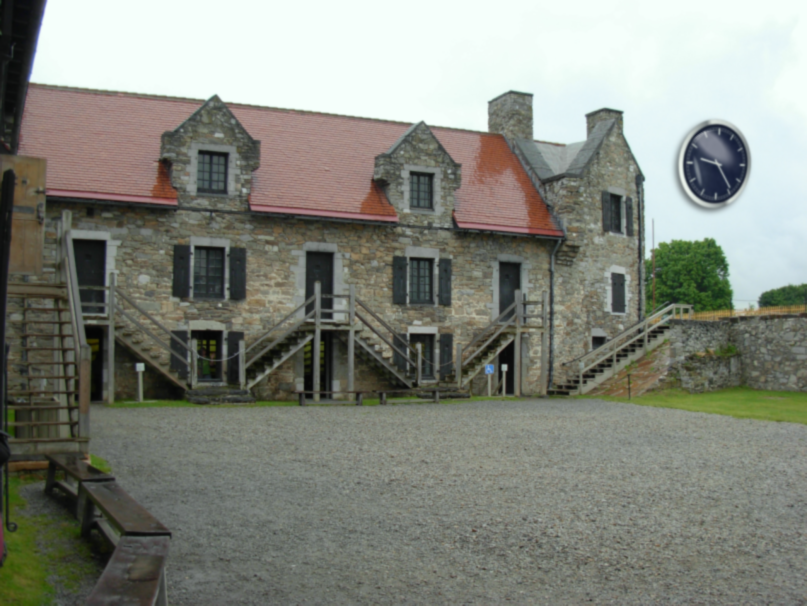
9:24
